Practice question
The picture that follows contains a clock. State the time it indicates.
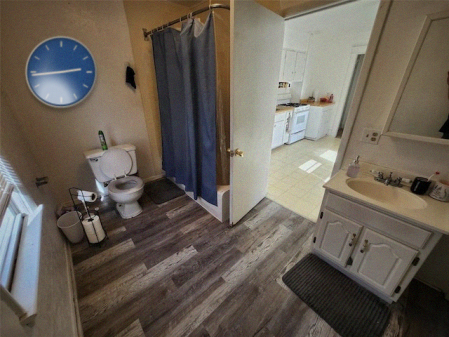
2:44
